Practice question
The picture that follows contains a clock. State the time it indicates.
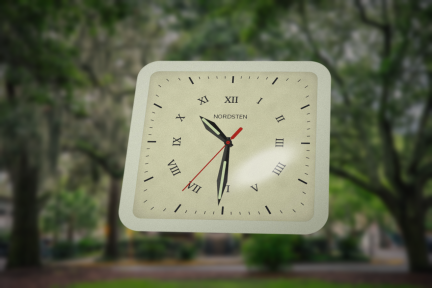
10:30:36
